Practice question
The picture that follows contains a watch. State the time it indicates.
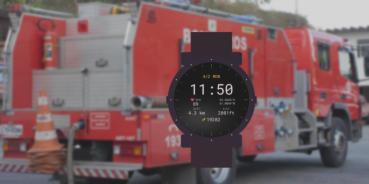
11:50
